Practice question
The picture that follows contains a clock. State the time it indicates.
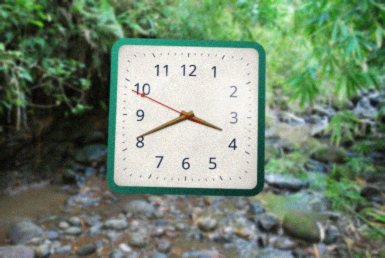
3:40:49
